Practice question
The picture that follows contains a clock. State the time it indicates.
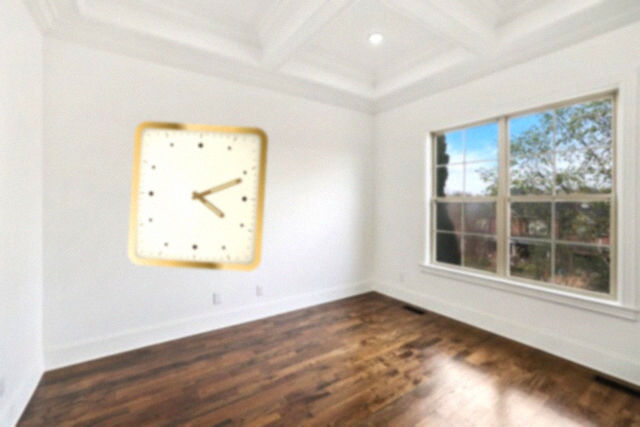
4:11
